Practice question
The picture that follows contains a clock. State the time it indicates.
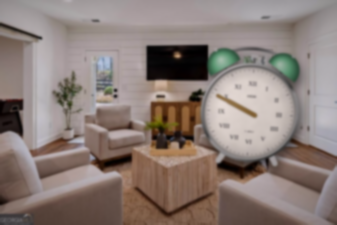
9:49
